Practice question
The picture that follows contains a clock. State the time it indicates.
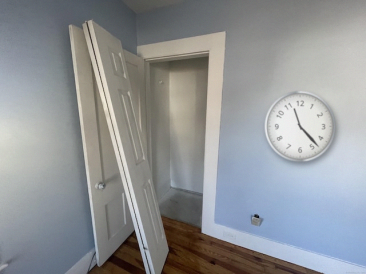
11:23
